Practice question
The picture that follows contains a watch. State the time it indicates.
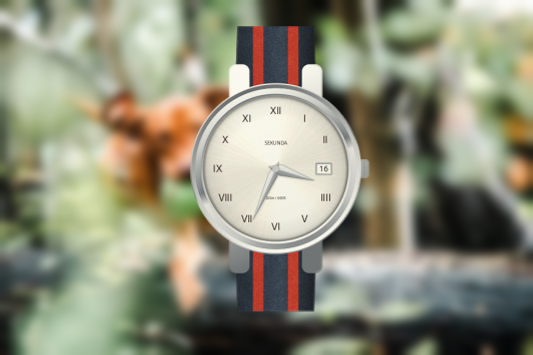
3:34
